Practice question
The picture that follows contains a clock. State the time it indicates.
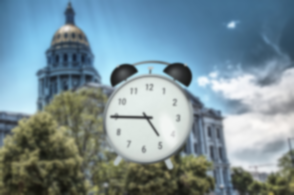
4:45
